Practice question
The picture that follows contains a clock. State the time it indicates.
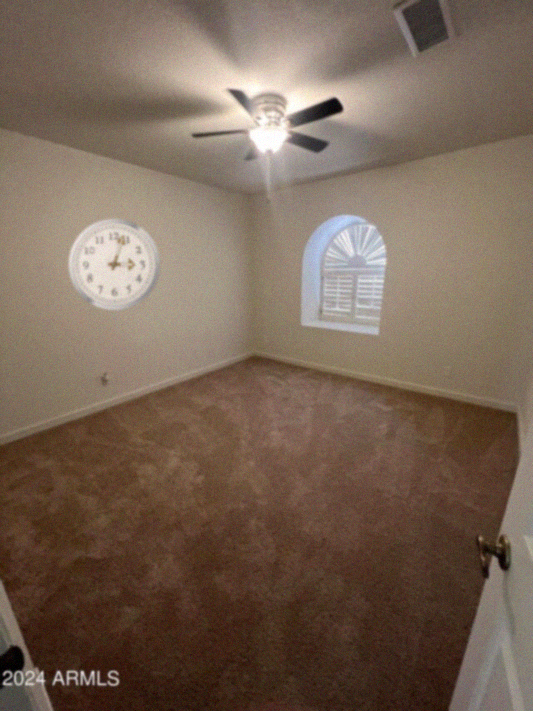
3:03
